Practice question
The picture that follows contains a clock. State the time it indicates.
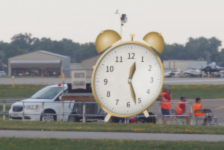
12:27
